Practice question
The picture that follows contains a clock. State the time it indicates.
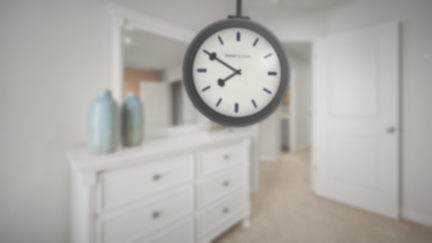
7:50
